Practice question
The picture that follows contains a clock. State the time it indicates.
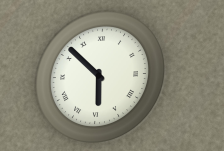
5:52
